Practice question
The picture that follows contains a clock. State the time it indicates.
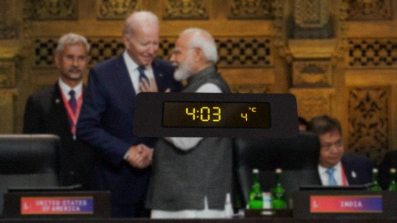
4:03
